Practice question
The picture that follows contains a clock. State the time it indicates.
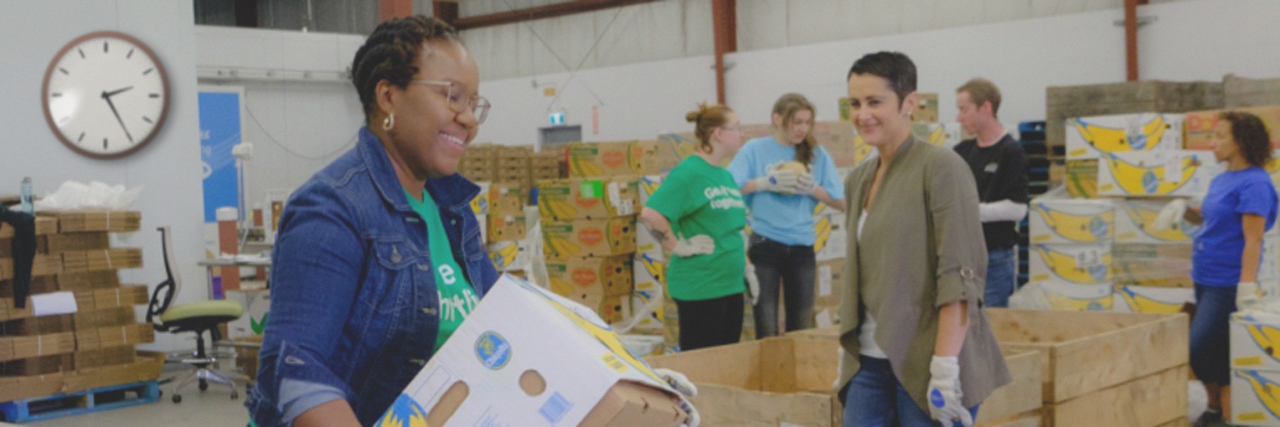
2:25
